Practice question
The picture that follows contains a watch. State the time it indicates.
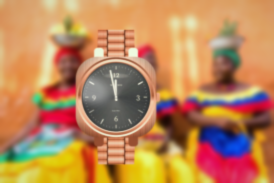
11:58
